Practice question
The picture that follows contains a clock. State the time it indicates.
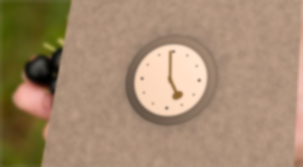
4:59
